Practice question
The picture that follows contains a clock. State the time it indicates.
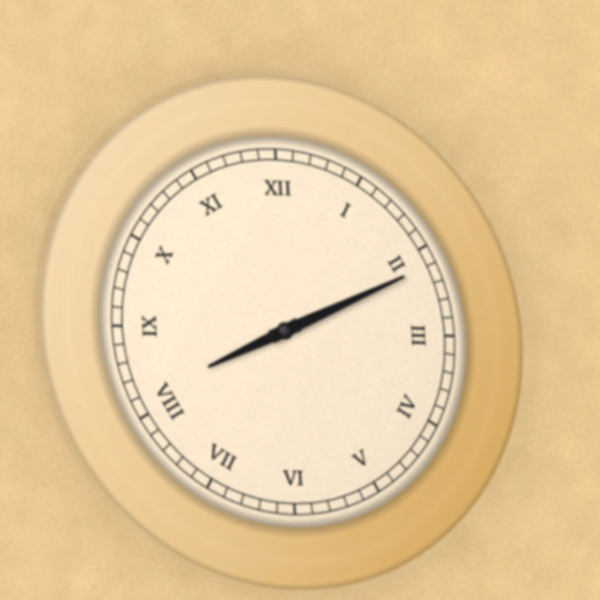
8:11
